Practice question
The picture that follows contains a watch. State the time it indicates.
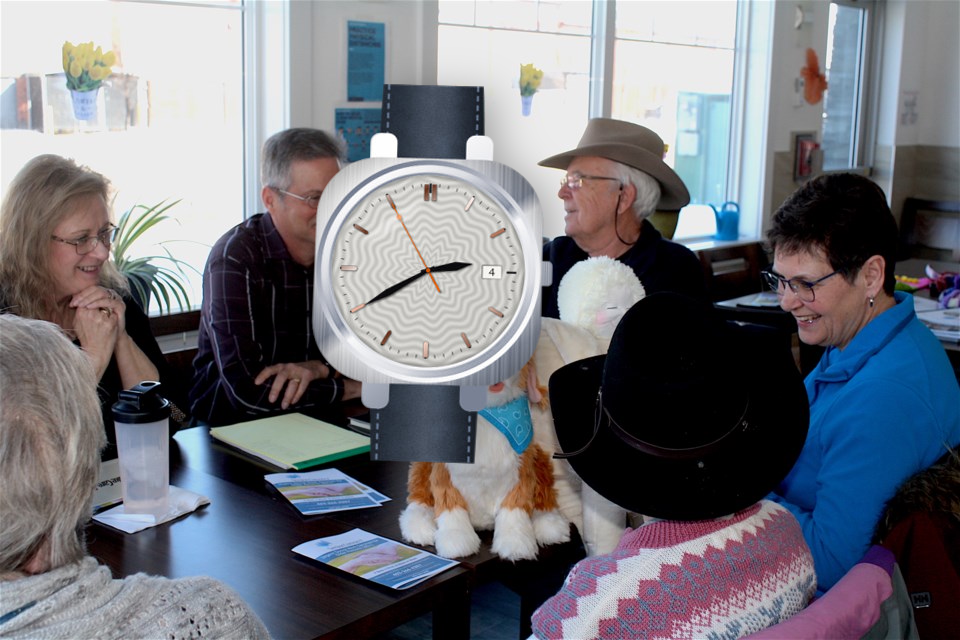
2:39:55
